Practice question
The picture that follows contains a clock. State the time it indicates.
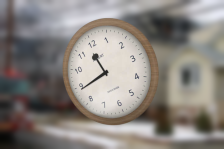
11:44
